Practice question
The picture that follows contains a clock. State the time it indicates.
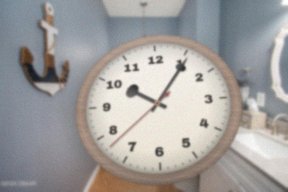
10:05:38
